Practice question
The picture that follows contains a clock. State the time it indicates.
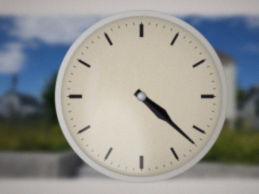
4:22
